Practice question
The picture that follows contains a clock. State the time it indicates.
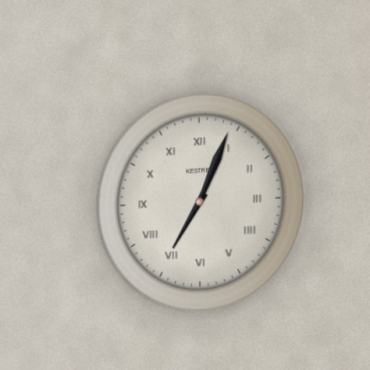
7:04
